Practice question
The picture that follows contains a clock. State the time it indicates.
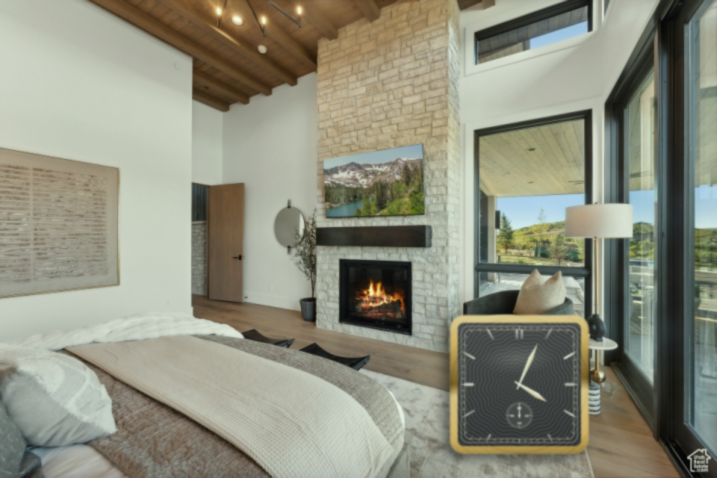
4:04
